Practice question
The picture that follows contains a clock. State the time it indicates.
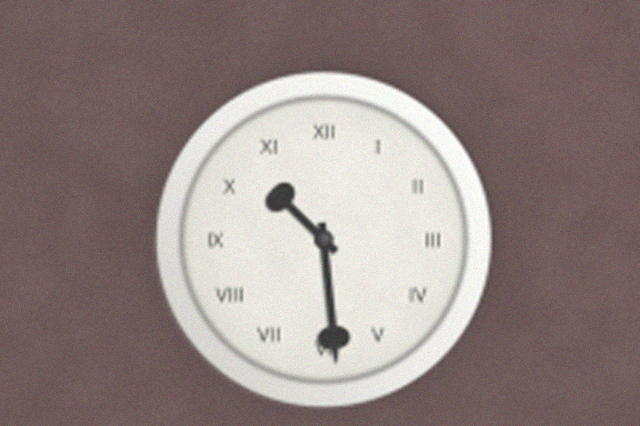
10:29
